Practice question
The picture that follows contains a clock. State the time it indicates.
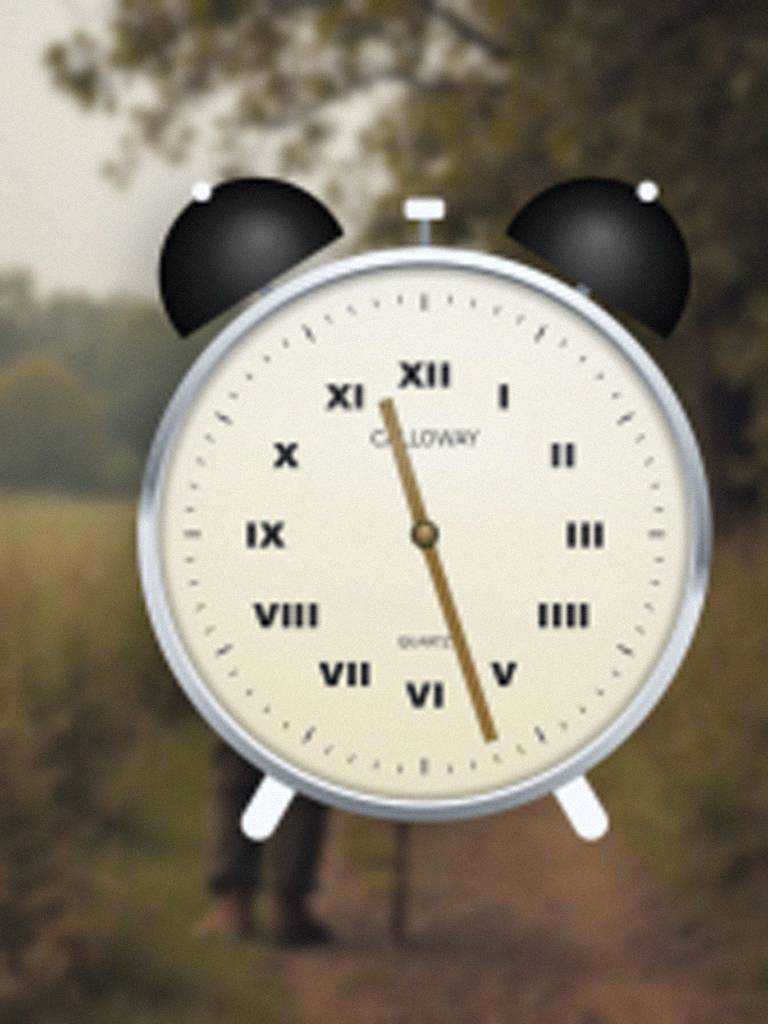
11:27
